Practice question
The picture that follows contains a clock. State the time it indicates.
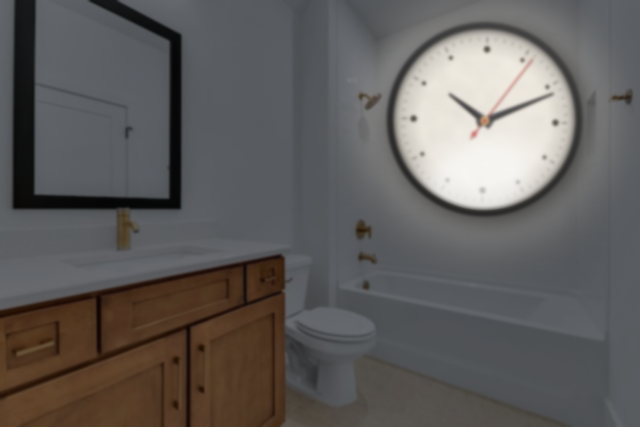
10:11:06
